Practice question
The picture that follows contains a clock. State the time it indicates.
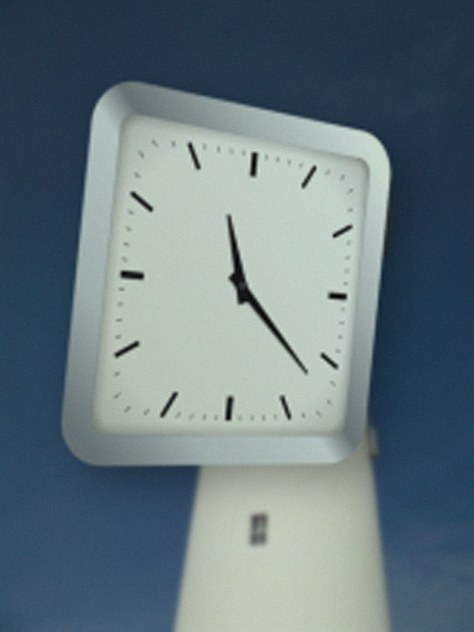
11:22
